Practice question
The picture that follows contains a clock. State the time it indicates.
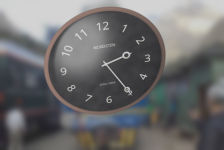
2:25
